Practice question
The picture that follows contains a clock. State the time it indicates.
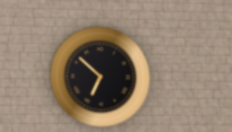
6:52
